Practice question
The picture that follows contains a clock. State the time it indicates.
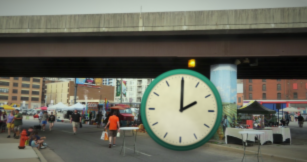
2:00
